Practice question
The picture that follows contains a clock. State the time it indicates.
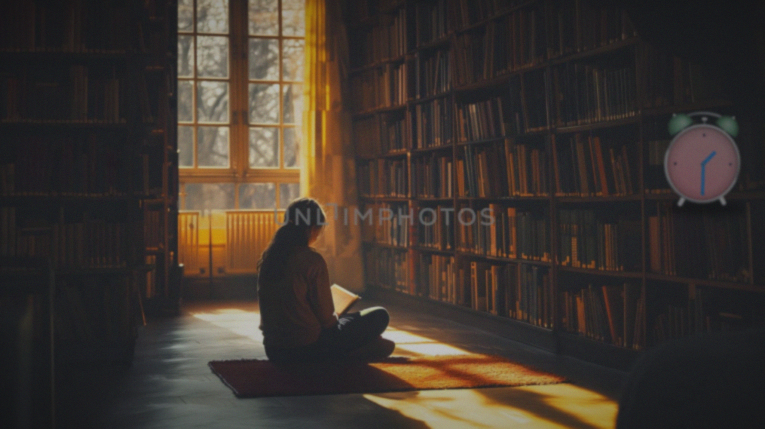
1:30
